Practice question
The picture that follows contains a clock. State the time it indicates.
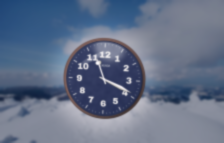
11:19
